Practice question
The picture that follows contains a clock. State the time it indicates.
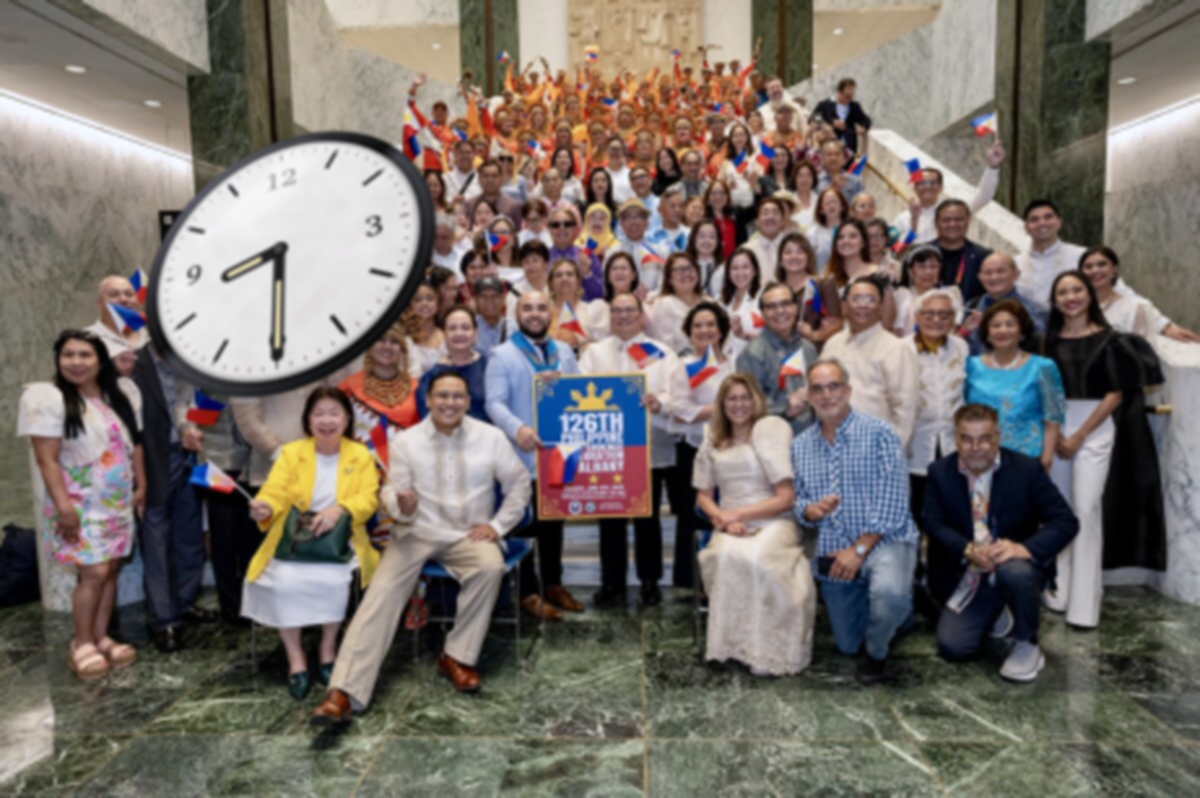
8:30
